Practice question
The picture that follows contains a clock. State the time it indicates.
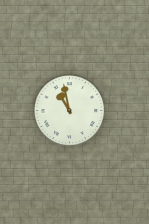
10:58
